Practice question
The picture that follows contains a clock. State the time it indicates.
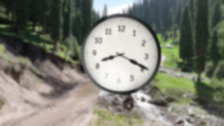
8:19
